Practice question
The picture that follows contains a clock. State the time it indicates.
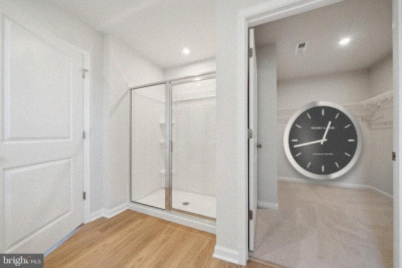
12:43
